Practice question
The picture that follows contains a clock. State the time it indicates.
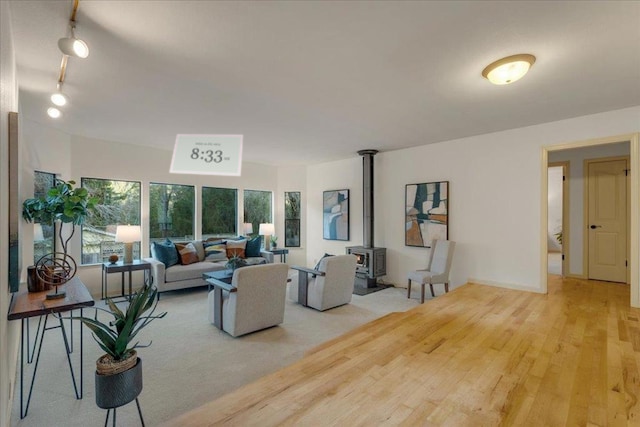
8:33
